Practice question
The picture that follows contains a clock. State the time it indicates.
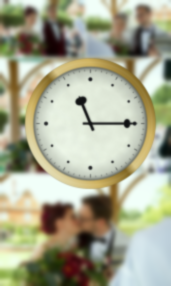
11:15
